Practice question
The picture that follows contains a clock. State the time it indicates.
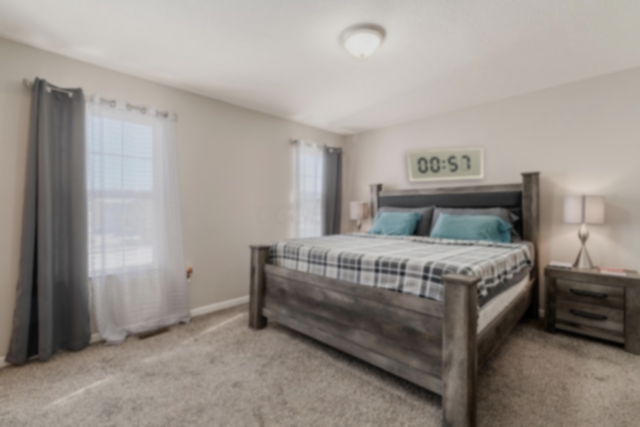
0:57
